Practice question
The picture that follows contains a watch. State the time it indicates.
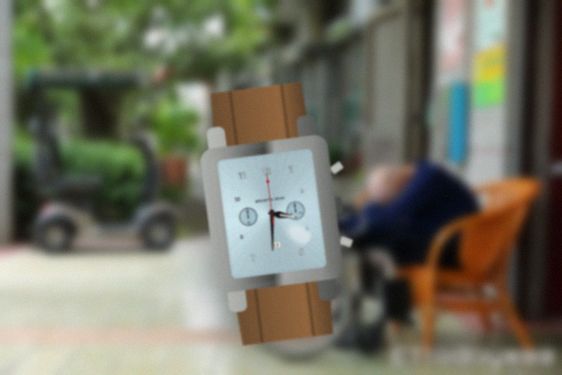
3:31
